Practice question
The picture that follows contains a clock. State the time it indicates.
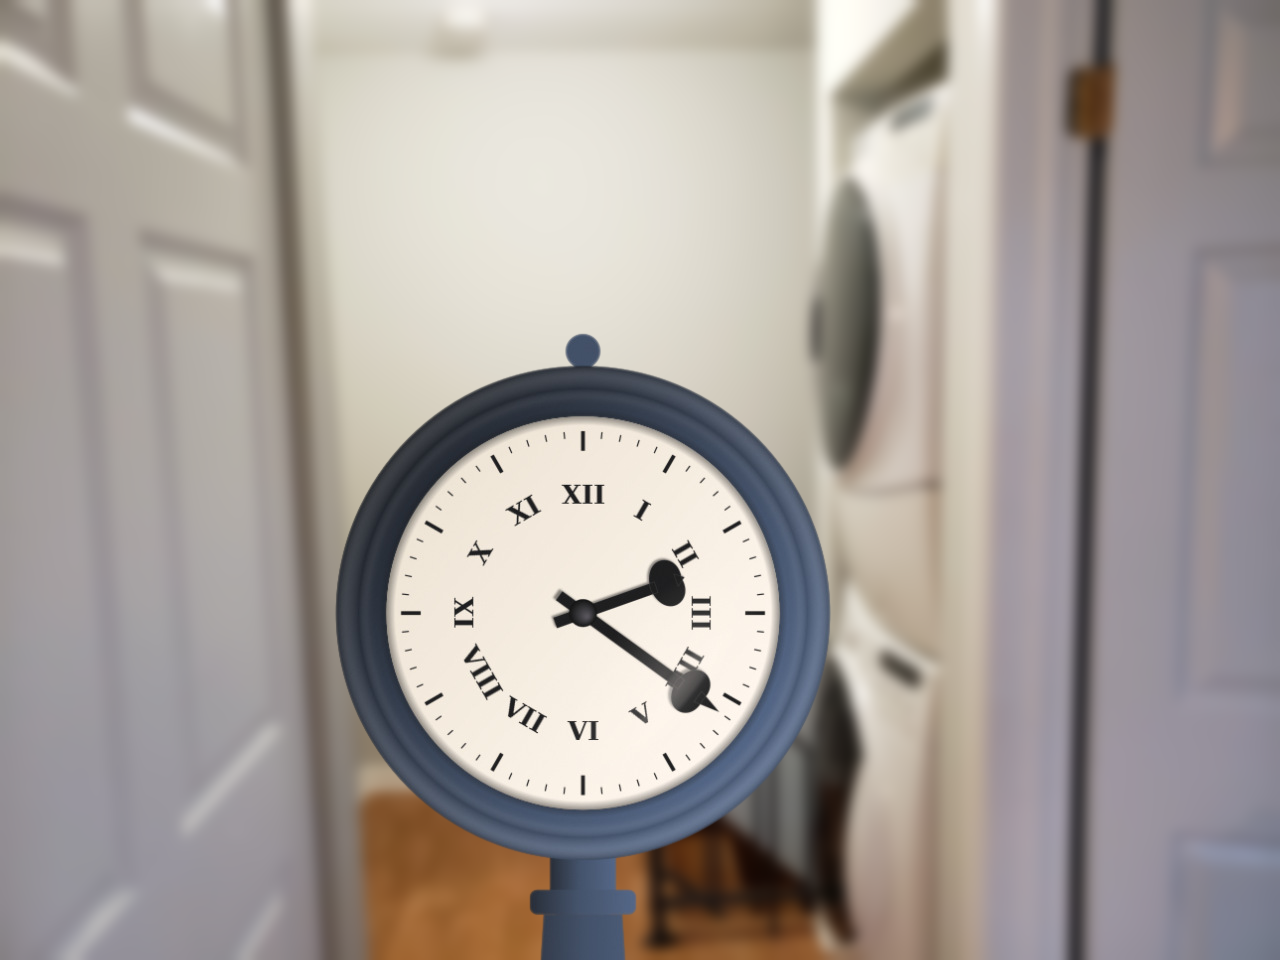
2:21
